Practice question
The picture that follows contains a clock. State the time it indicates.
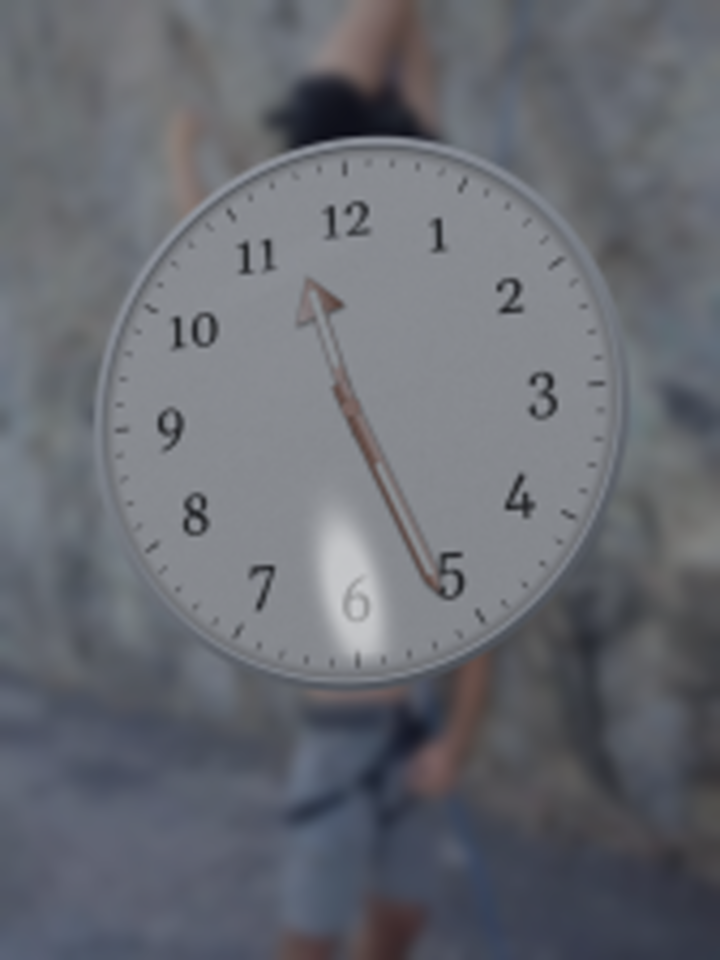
11:26
